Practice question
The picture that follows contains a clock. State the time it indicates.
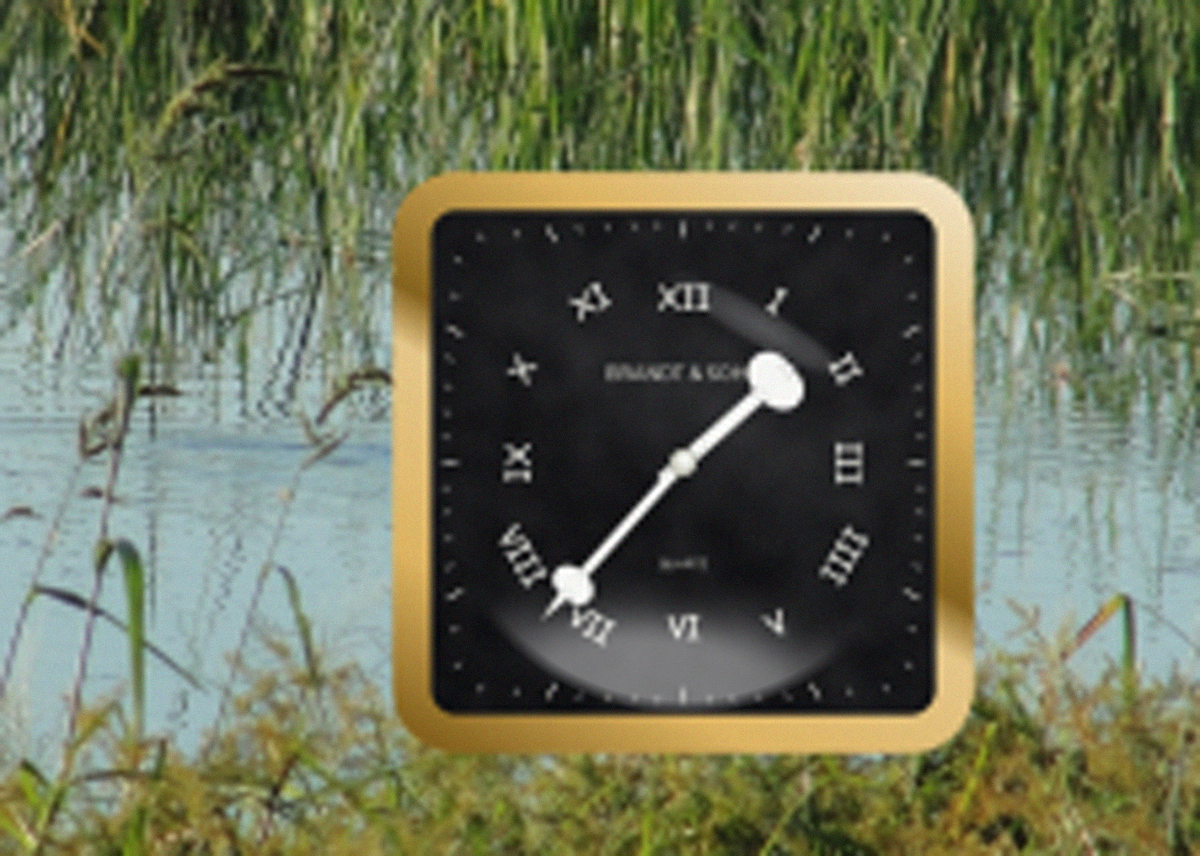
1:37
